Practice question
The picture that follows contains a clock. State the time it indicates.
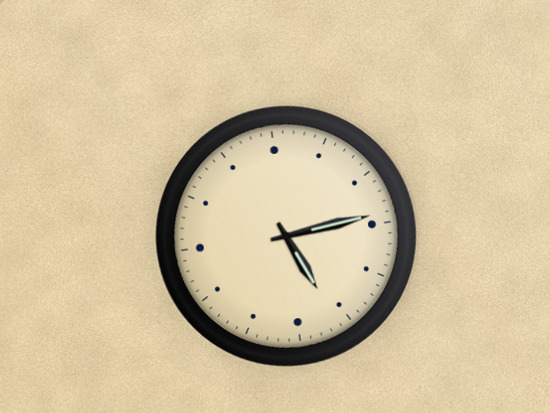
5:14
